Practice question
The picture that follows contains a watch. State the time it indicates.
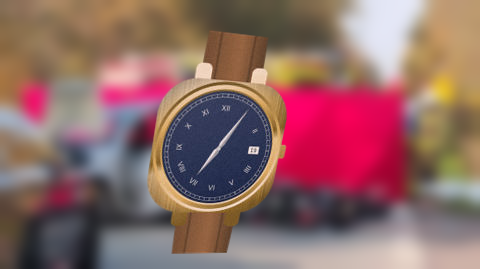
7:05
